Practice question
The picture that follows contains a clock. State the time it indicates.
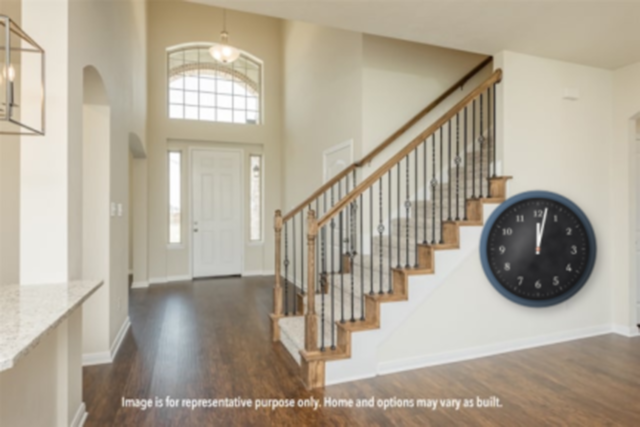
12:02
